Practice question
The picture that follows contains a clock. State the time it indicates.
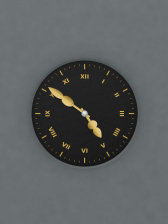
4:51
